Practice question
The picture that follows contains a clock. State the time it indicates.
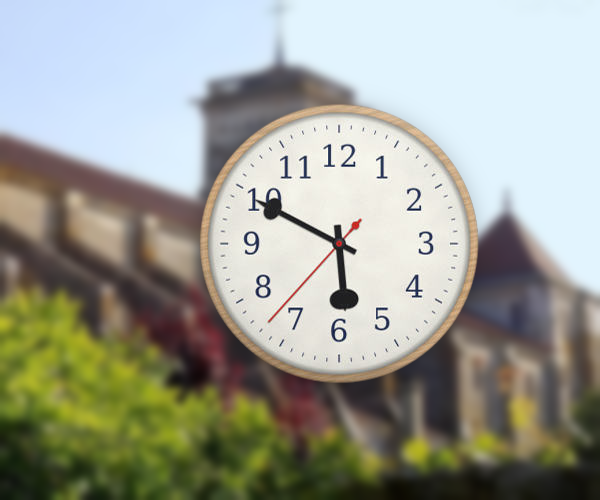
5:49:37
